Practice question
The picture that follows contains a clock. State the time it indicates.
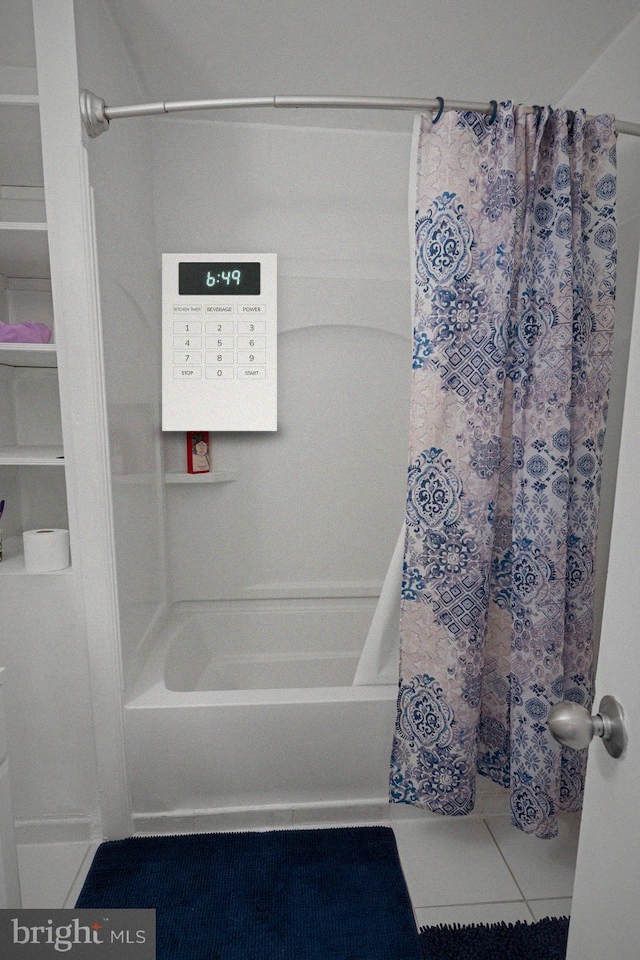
6:49
